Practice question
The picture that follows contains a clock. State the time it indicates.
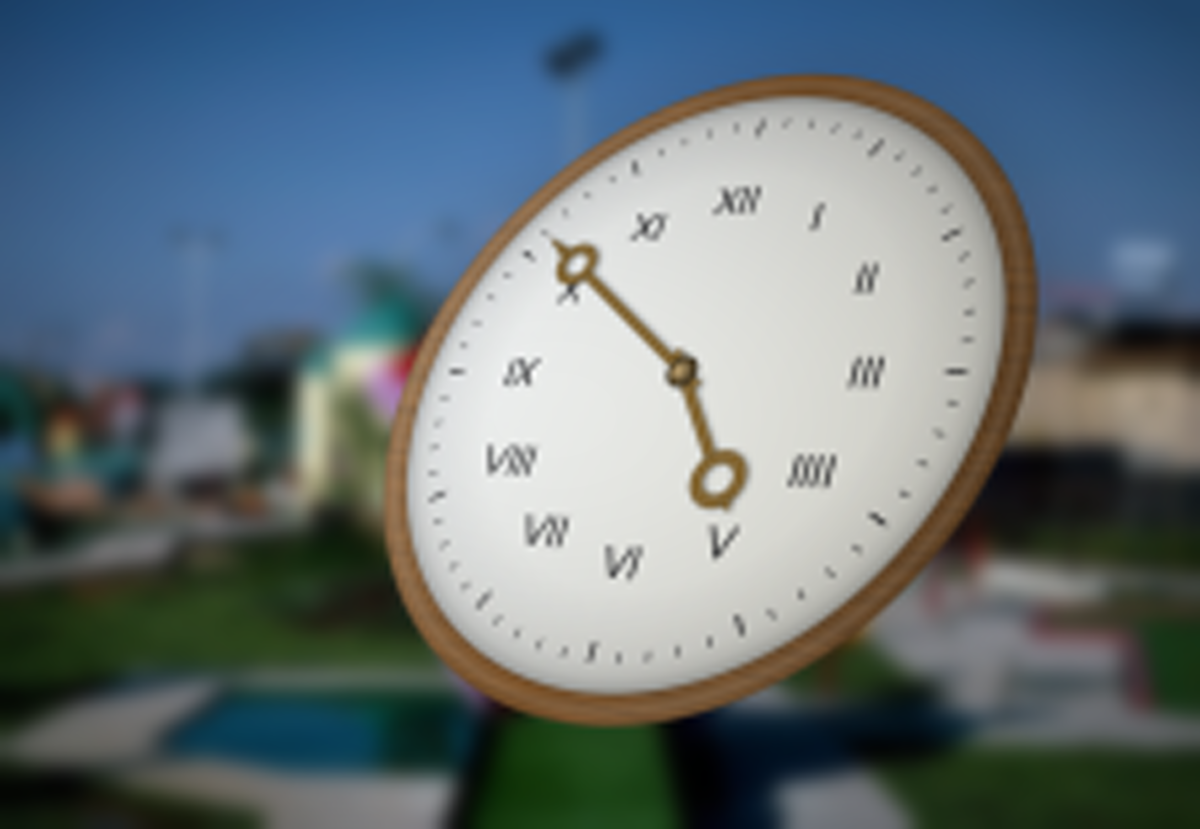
4:51
